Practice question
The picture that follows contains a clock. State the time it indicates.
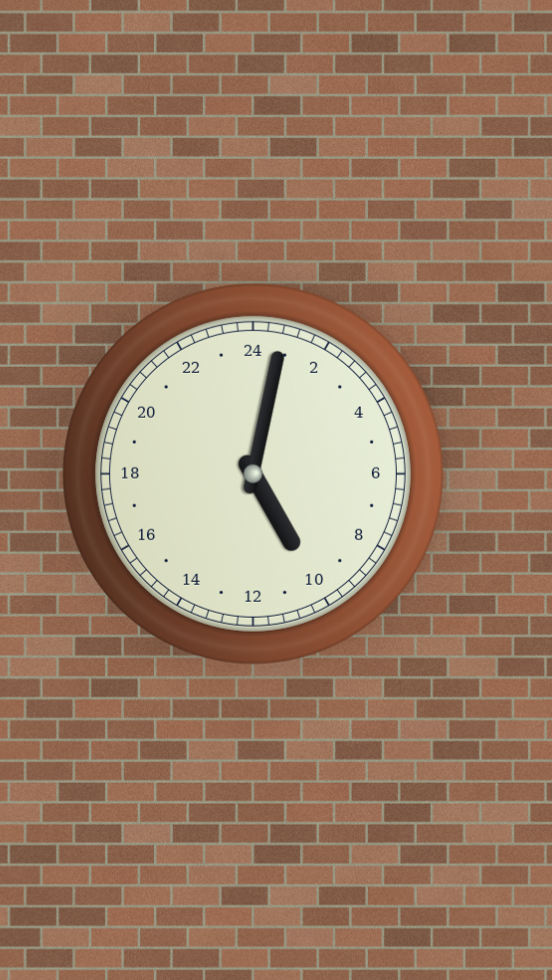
10:02
